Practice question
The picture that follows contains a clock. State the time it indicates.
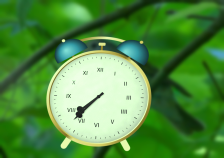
7:37
